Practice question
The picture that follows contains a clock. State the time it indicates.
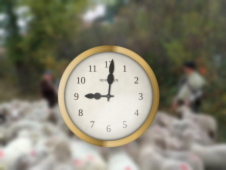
9:01
